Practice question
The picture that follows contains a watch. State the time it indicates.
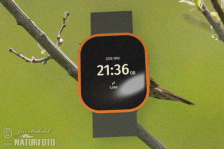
21:36
